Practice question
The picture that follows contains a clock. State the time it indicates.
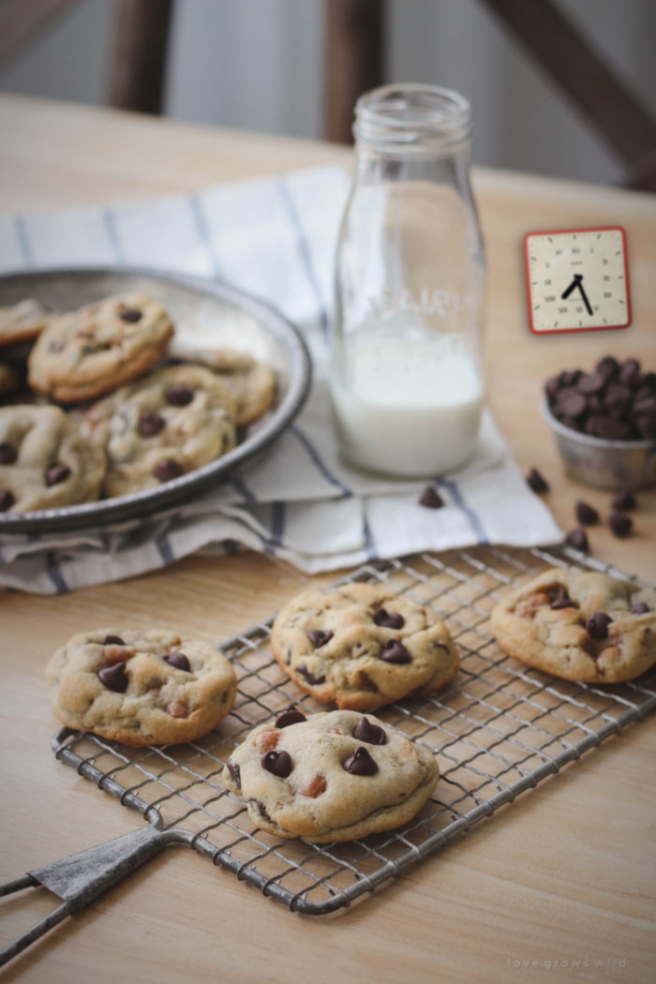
7:27
